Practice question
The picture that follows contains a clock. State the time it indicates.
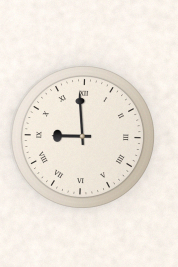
8:59
